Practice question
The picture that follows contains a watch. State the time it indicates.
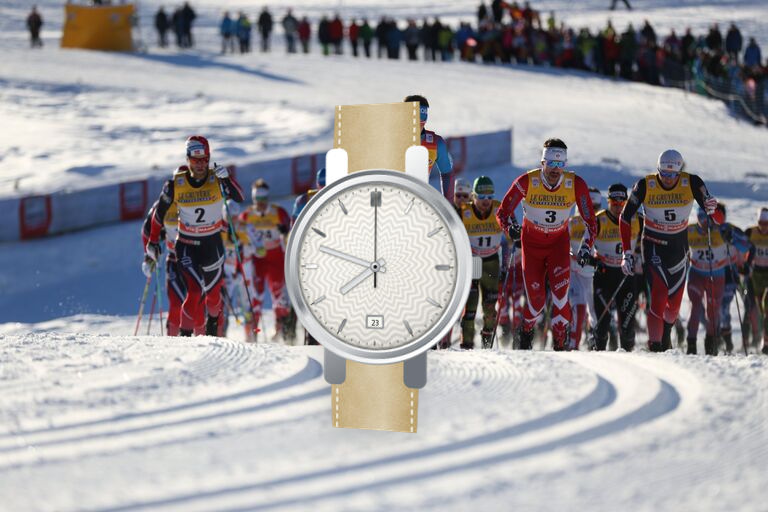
7:48:00
